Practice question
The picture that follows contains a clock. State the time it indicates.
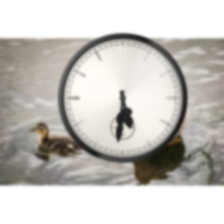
5:31
